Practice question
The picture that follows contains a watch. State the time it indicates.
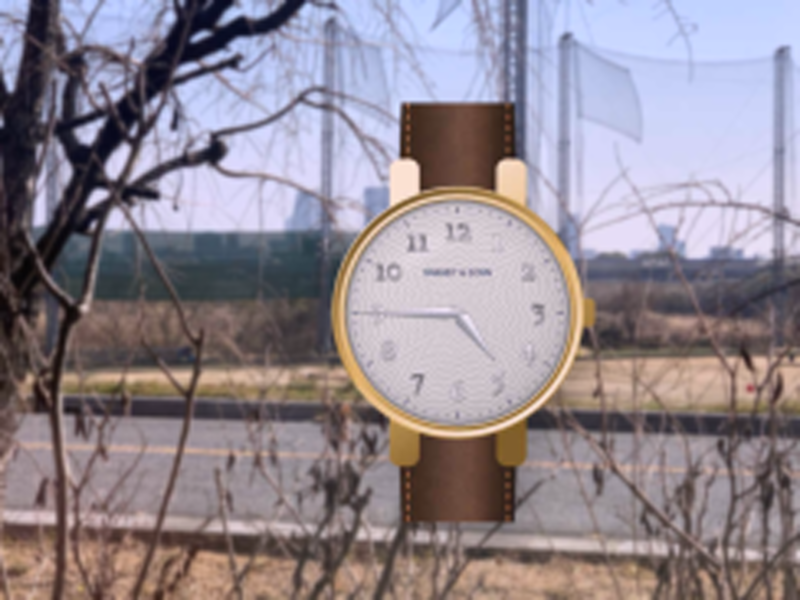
4:45
